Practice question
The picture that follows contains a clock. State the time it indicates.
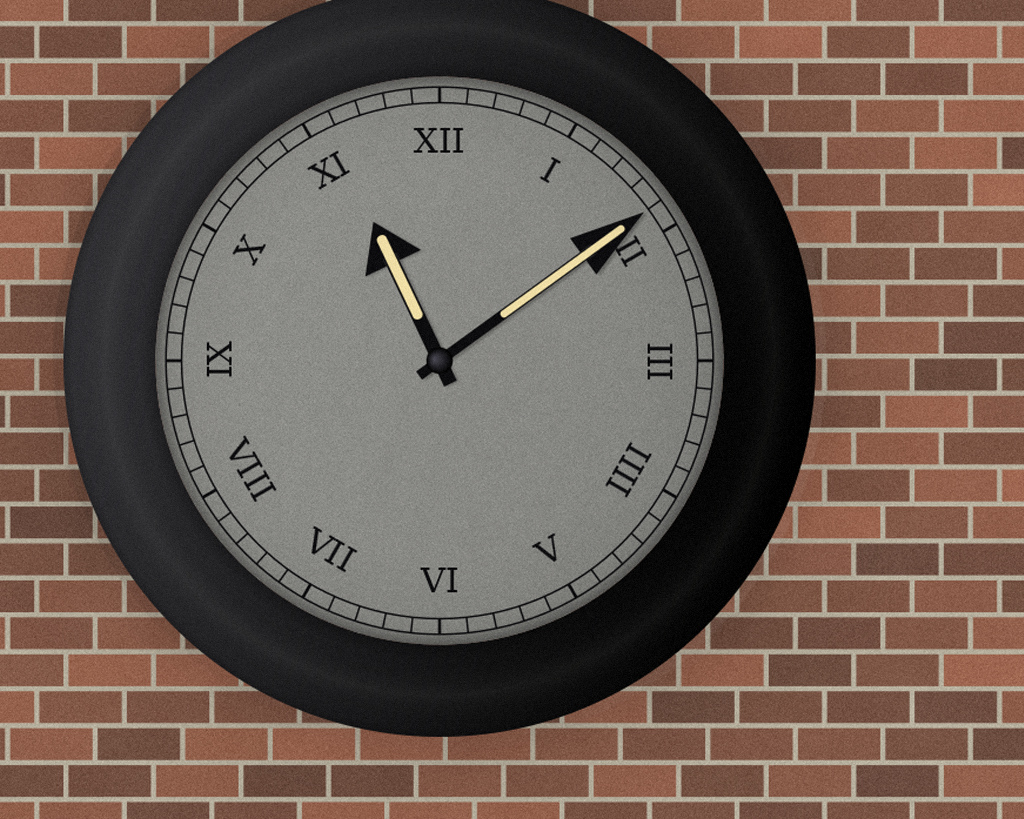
11:09
